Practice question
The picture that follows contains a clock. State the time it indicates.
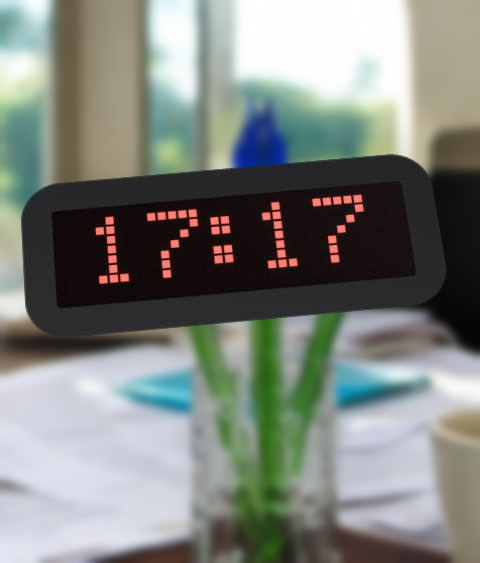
17:17
